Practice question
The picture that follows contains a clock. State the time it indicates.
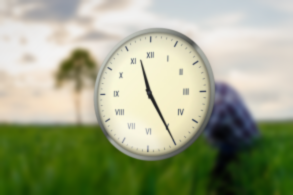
11:25
